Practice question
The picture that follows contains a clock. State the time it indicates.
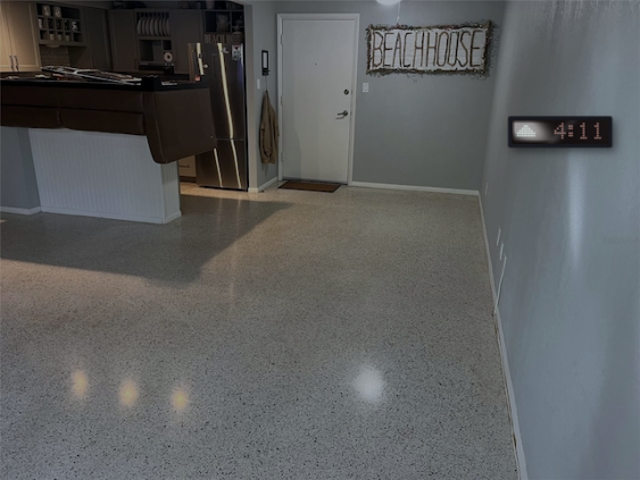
4:11
